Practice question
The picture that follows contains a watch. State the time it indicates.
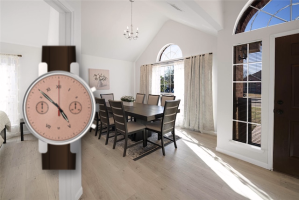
4:52
